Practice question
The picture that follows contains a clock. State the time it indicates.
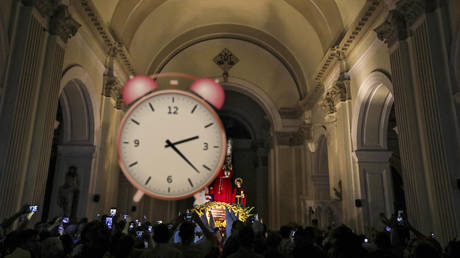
2:22
